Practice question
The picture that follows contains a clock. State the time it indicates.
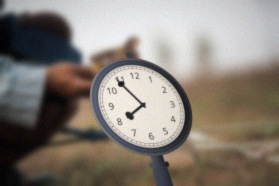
7:54
